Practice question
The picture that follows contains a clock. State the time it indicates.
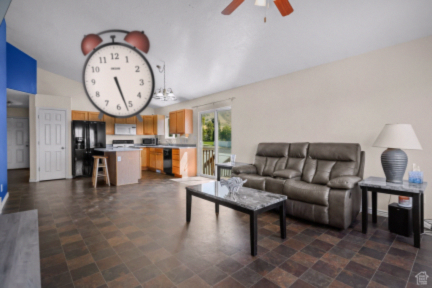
5:27
